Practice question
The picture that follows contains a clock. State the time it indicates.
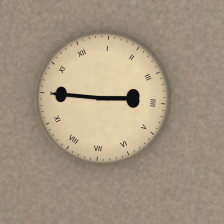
3:50
